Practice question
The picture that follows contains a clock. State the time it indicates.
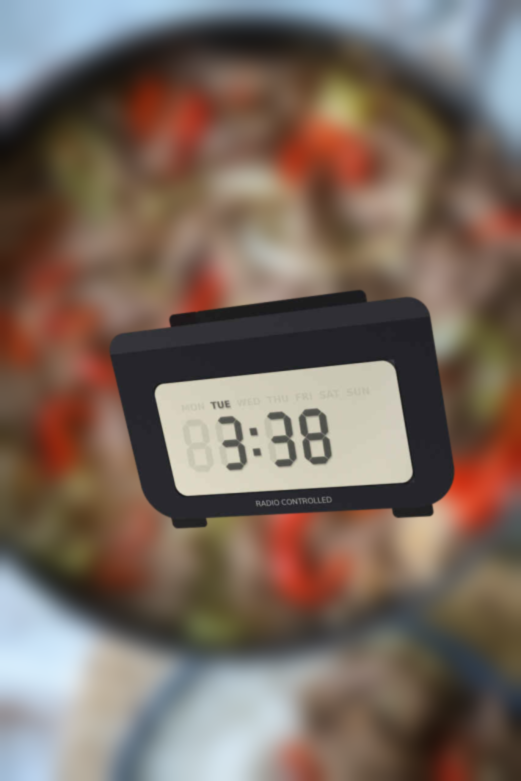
3:38
